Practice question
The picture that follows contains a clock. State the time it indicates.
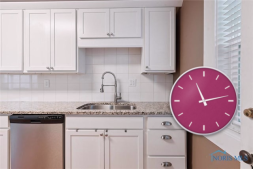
11:13
